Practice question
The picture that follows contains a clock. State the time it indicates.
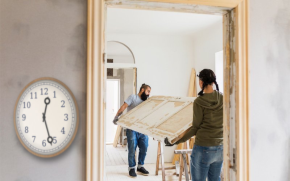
12:27
